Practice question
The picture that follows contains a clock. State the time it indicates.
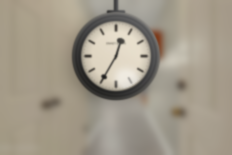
12:35
